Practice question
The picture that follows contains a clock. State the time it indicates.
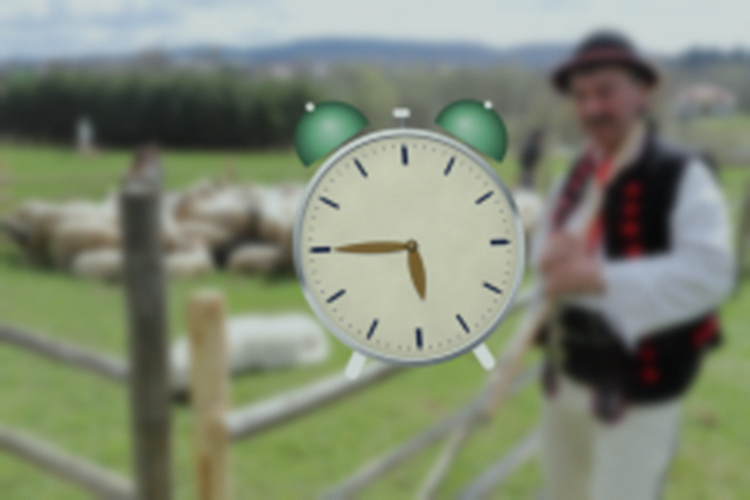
5:45
